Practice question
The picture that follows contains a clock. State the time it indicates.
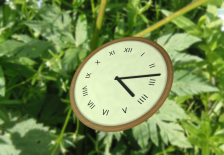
4:13
